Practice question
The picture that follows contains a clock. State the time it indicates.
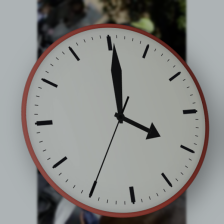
4:00:35
